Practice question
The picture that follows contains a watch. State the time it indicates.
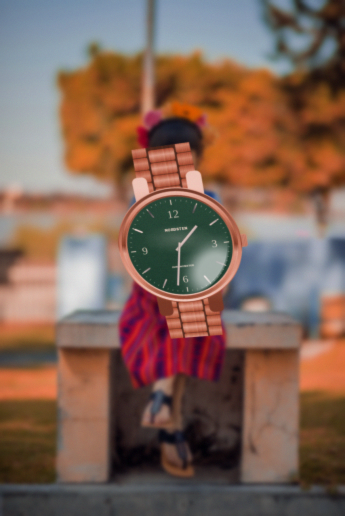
1:32
